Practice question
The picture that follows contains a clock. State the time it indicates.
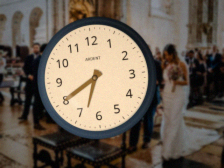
6:40
